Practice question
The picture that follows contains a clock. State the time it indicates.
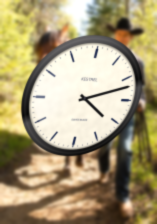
4:12
